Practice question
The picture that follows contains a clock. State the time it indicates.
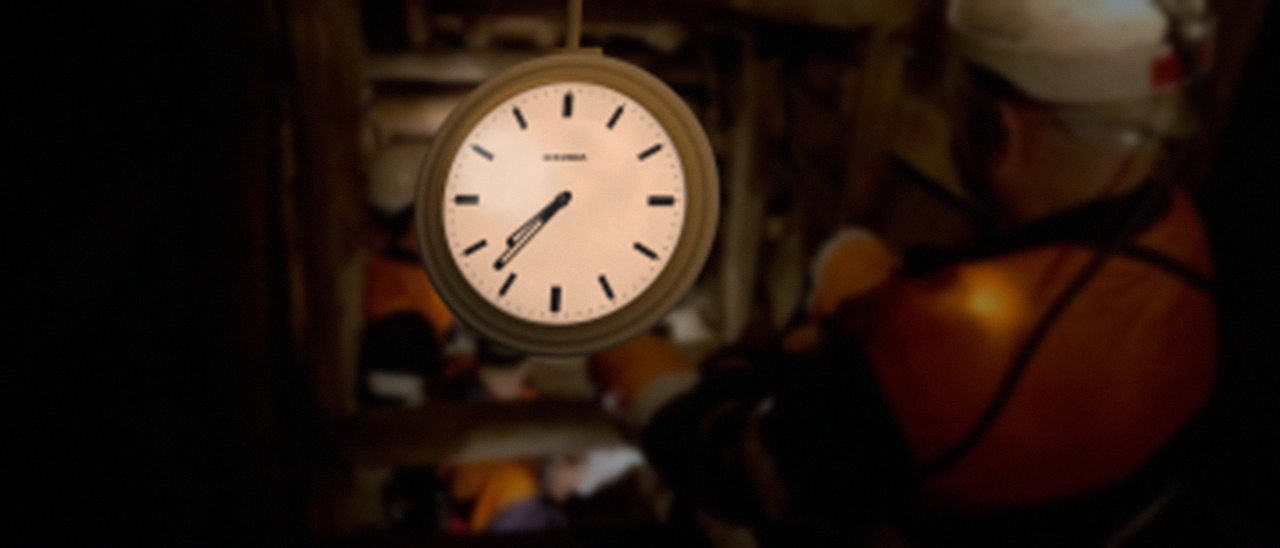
7:37
